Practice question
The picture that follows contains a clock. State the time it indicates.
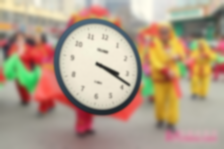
3:18
